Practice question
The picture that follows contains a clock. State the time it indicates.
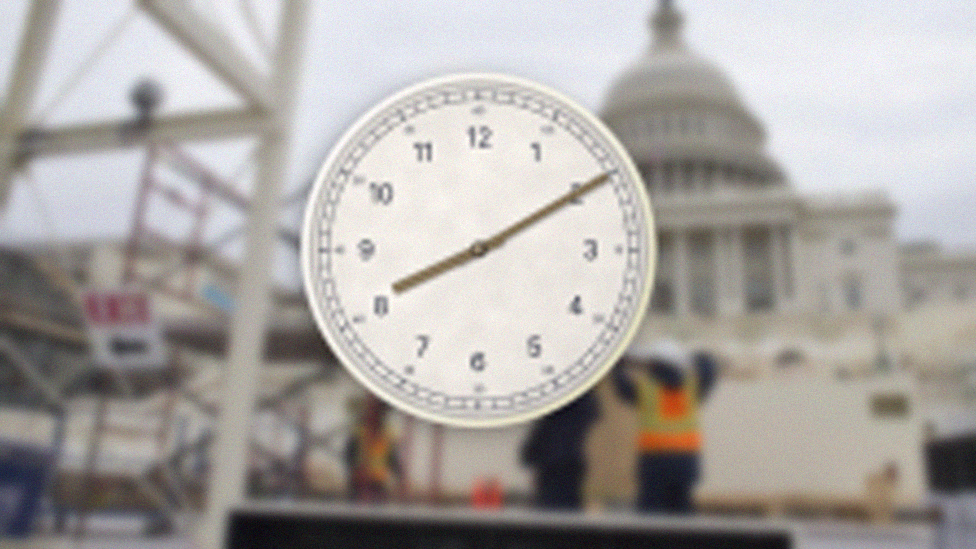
8:10
